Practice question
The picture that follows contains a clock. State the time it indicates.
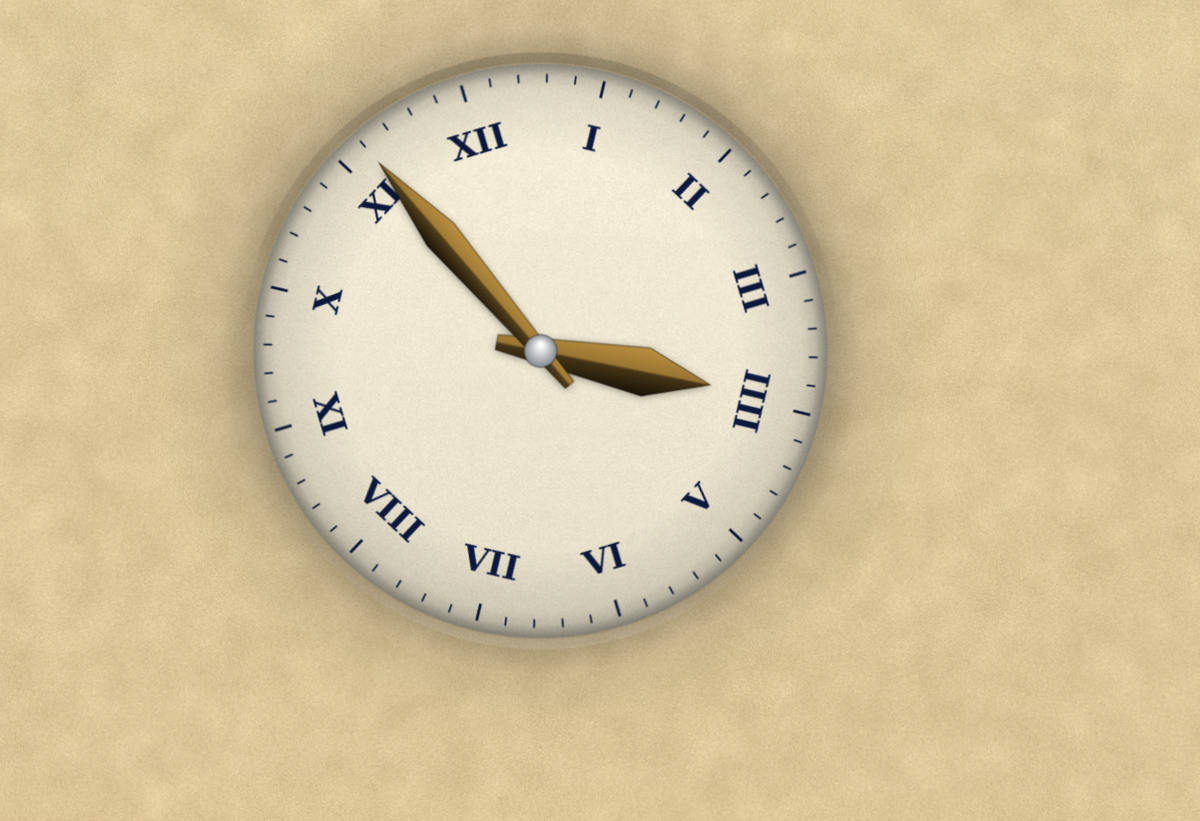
3:56
